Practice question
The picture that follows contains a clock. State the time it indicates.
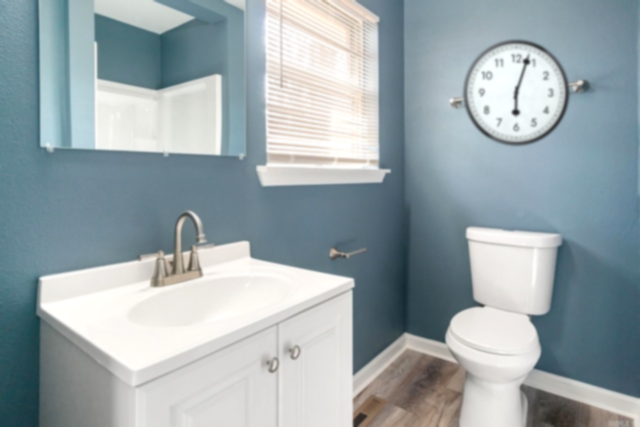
6:03
